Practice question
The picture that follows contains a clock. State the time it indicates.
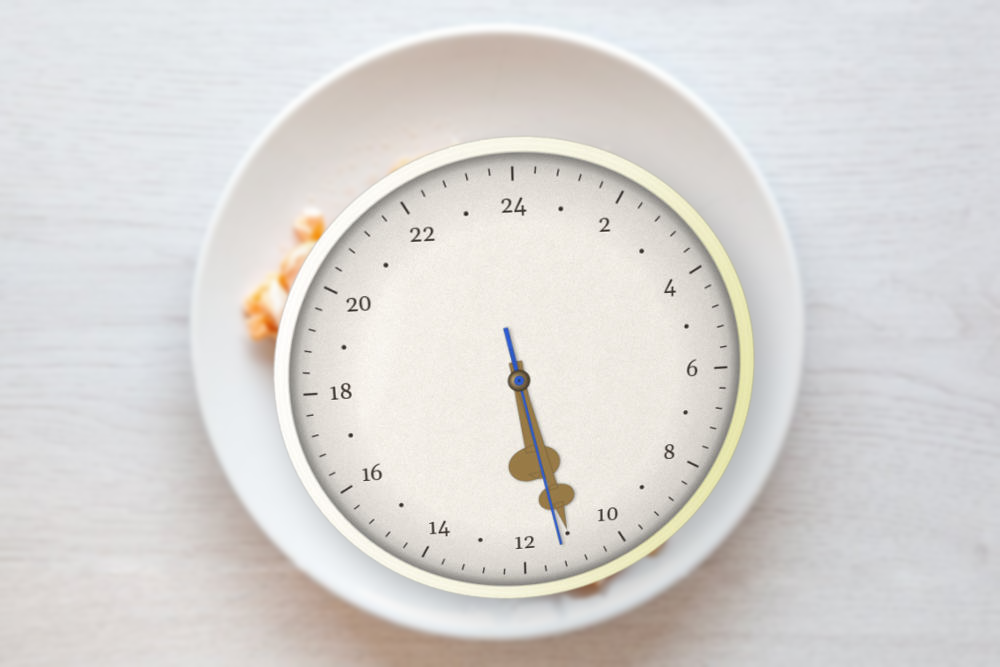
11:27:28
